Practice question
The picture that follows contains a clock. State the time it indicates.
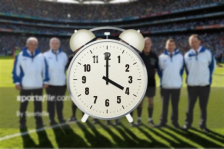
4:00
